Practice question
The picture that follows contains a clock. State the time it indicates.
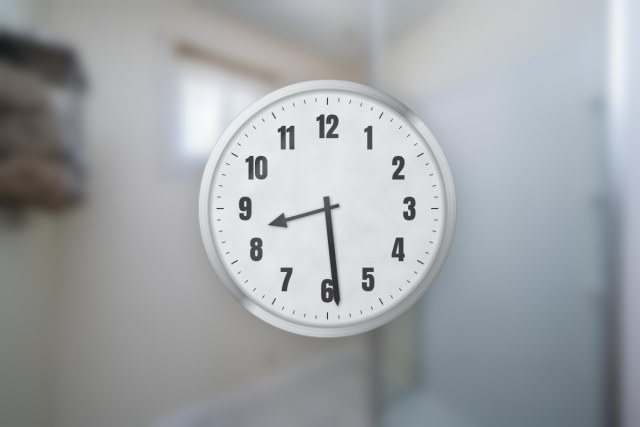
8:29
